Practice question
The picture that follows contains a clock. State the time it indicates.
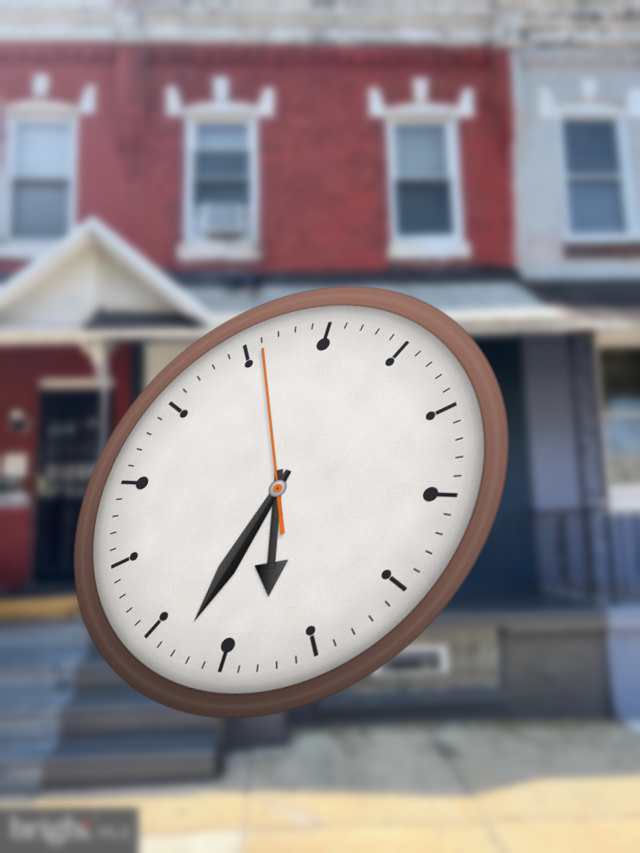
5:32:56
